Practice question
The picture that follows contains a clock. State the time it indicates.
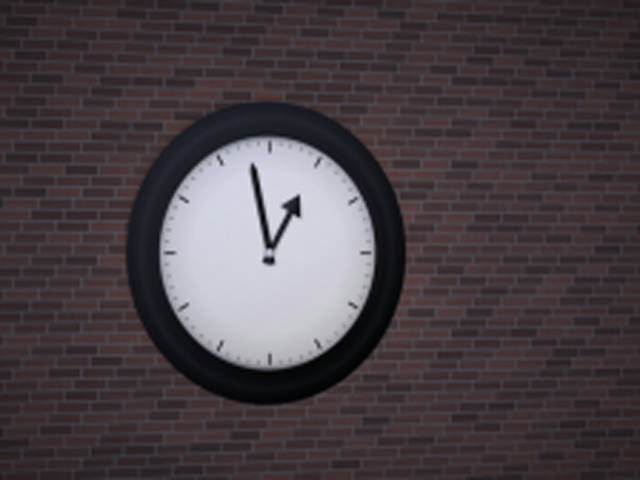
12:58
